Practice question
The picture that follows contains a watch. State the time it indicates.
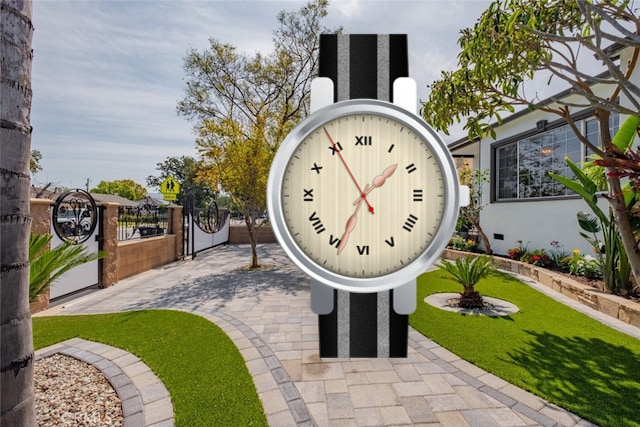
1:33:55
